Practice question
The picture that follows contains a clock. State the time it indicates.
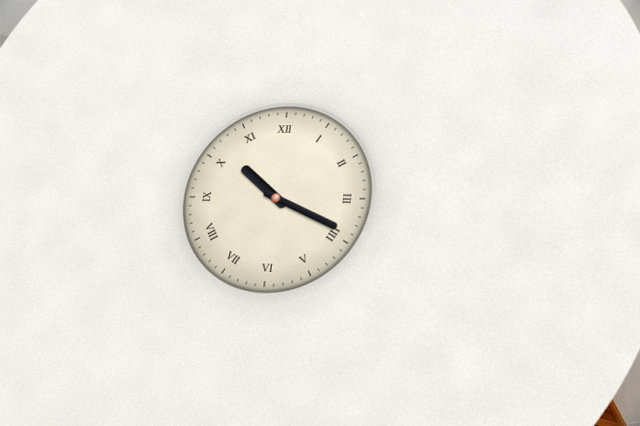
10:19
